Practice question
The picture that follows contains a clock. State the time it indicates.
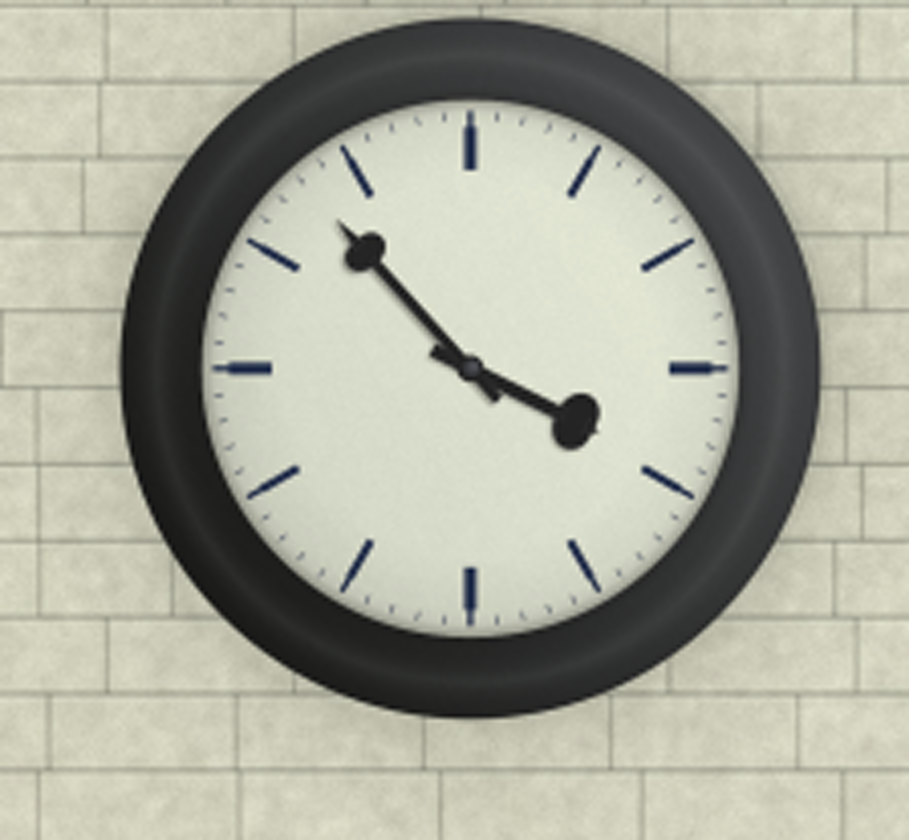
3:53
